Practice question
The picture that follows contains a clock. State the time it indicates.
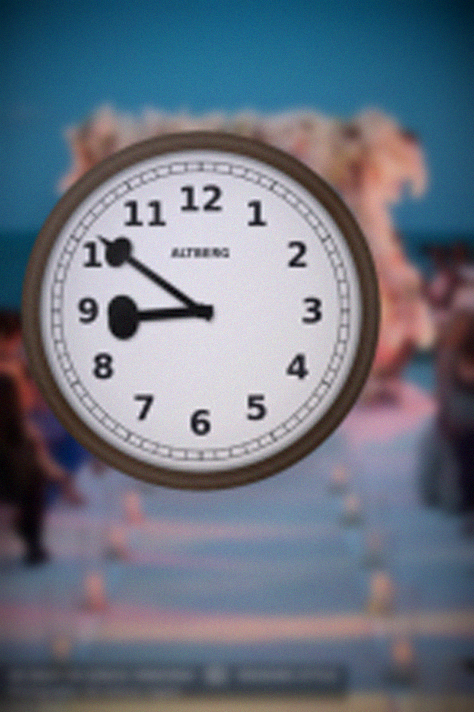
8:51
